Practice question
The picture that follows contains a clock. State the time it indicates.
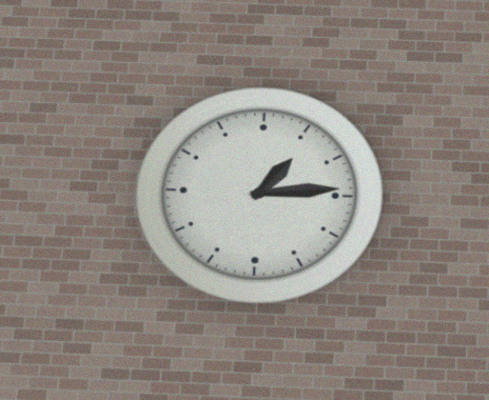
1:14
